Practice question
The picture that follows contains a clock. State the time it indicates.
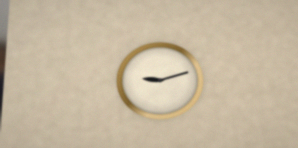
9:12
